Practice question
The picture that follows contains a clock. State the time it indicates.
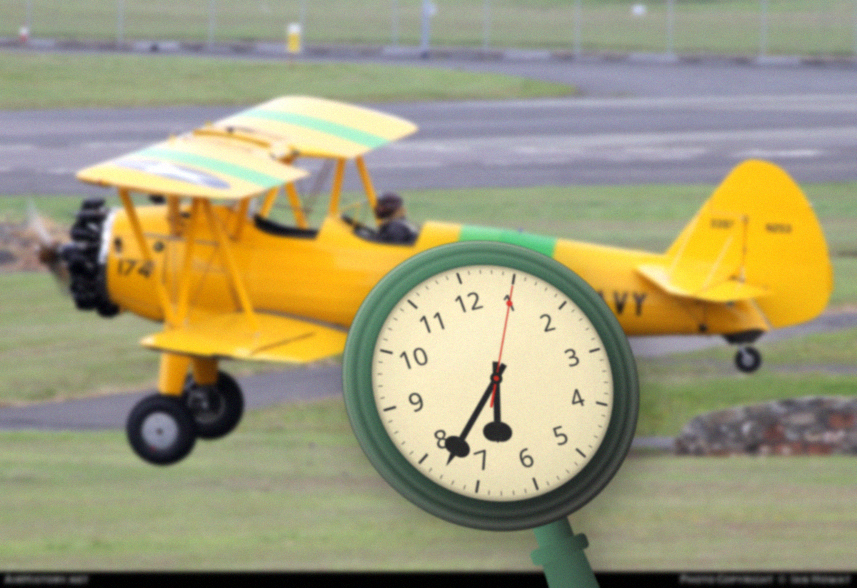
6:38:05
